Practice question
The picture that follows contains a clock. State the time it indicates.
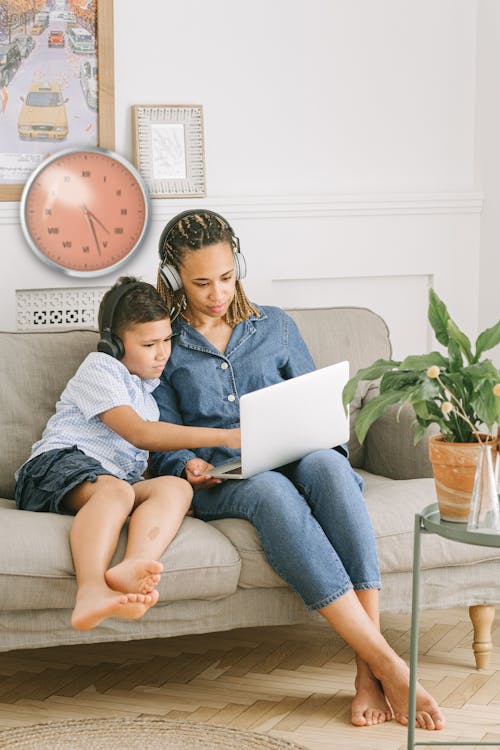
4:27
